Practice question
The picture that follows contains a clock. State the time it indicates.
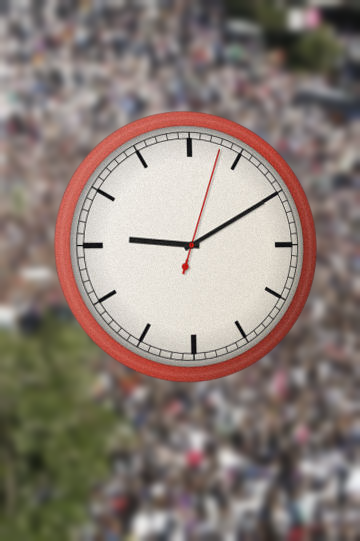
9:10:03
